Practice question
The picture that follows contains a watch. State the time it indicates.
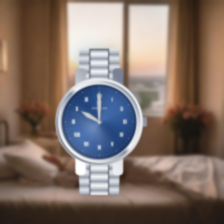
10:00
